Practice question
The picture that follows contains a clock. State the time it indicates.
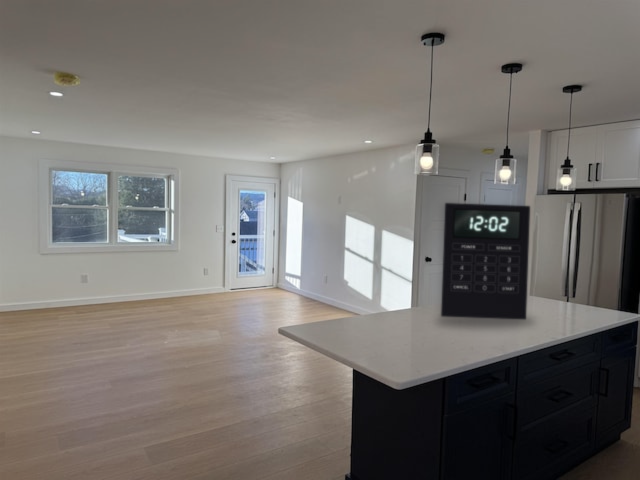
12:02
